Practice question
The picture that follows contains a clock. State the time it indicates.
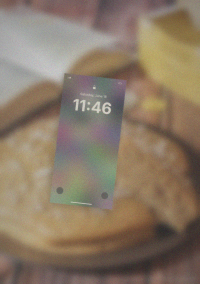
11:46
